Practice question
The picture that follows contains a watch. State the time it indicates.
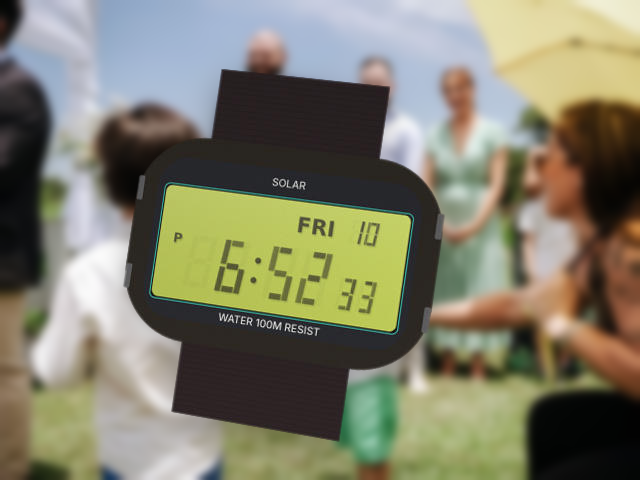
6:52:33
